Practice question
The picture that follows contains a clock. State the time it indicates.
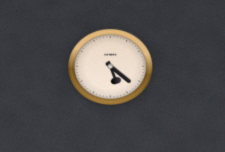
5:22
